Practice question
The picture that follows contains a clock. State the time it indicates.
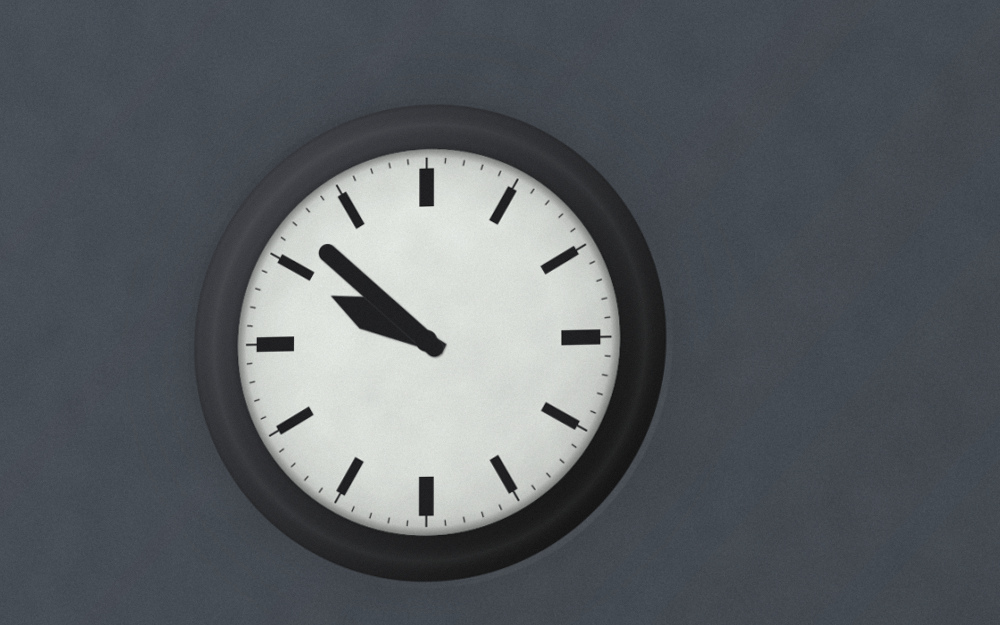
9:52
